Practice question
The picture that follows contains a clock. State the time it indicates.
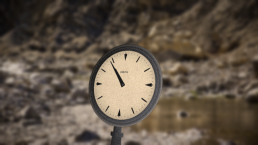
10:54
